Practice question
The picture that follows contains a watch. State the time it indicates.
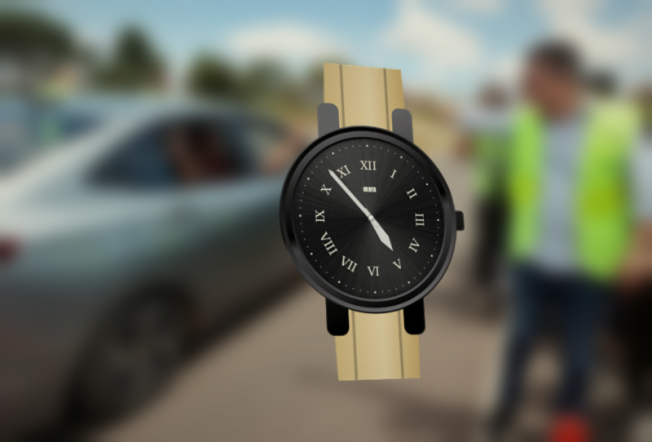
4:53
